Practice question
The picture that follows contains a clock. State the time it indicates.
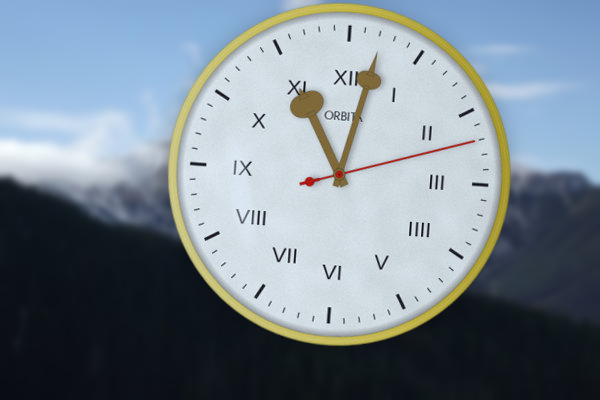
11:02:12
